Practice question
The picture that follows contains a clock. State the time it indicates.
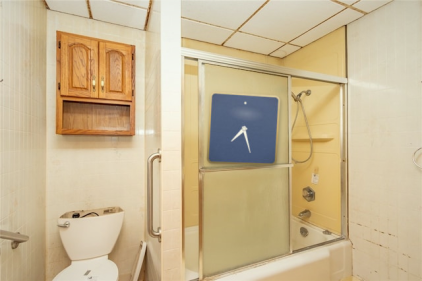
7:27
